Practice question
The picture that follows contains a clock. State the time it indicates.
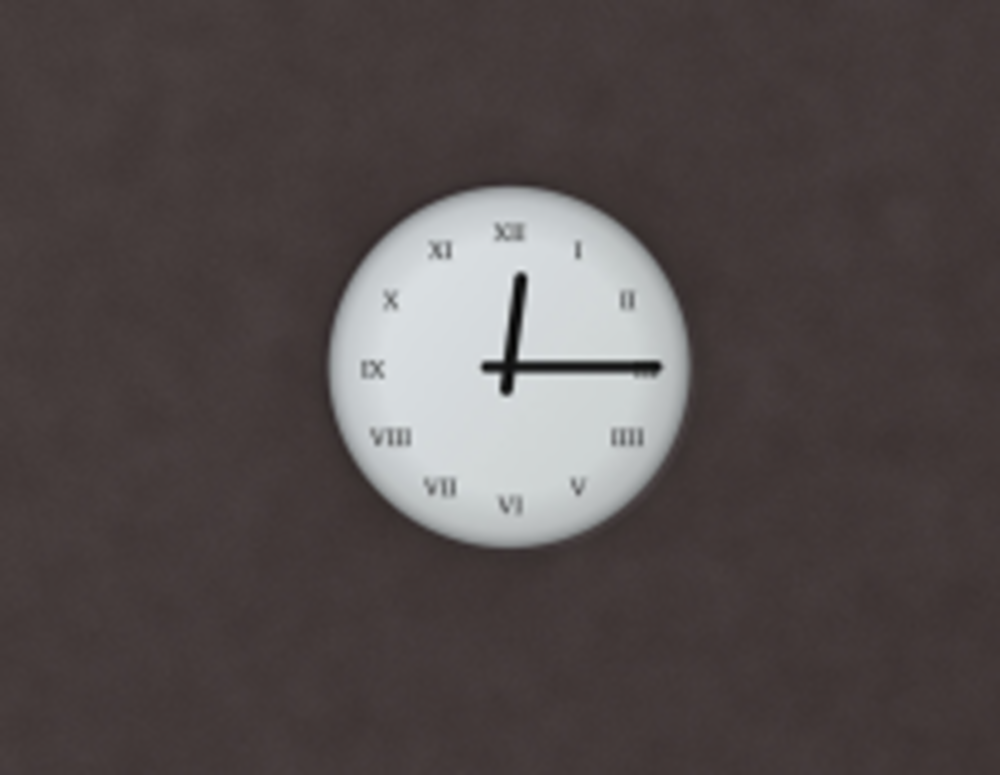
12:15
